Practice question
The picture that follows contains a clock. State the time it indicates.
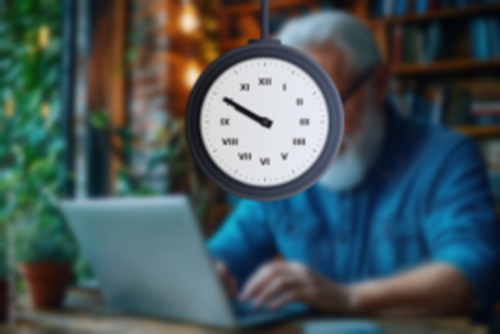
9:50
